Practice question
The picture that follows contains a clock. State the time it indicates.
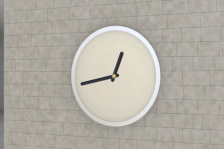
12:43
